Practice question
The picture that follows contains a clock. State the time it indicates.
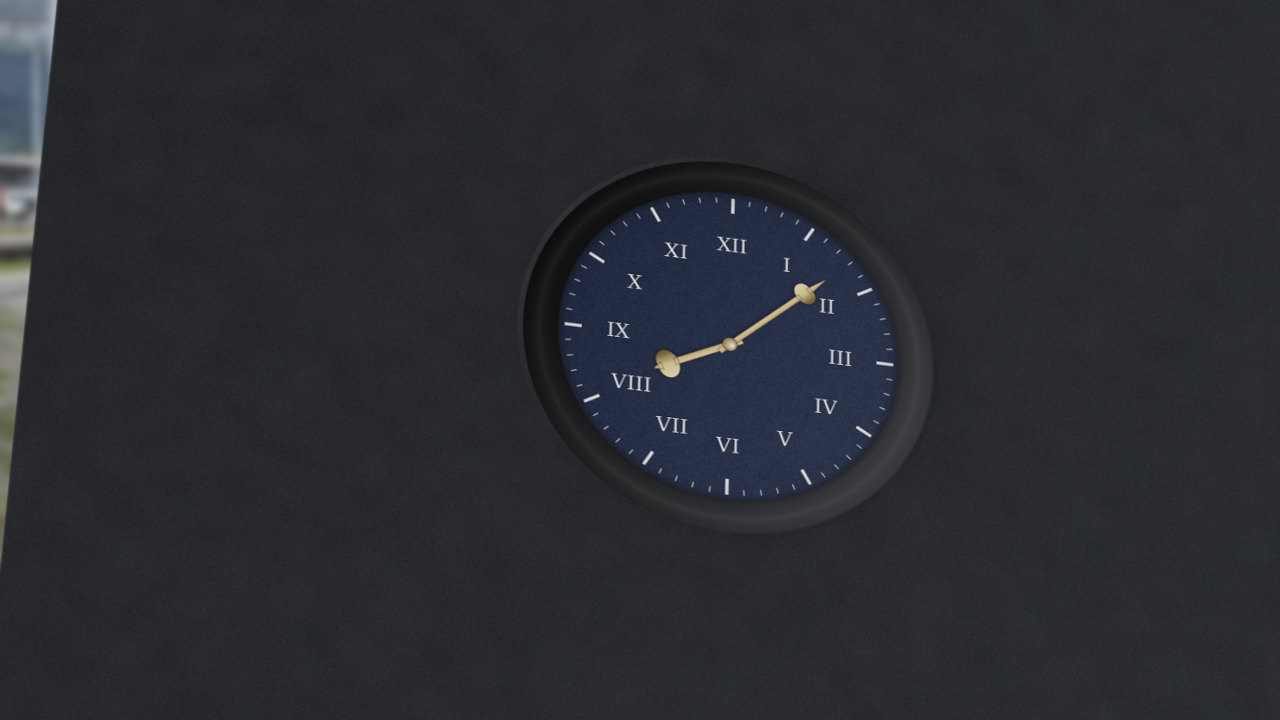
8:08
